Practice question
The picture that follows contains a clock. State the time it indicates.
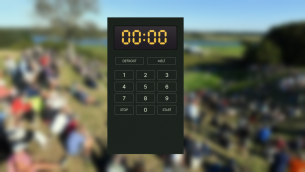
0:00
